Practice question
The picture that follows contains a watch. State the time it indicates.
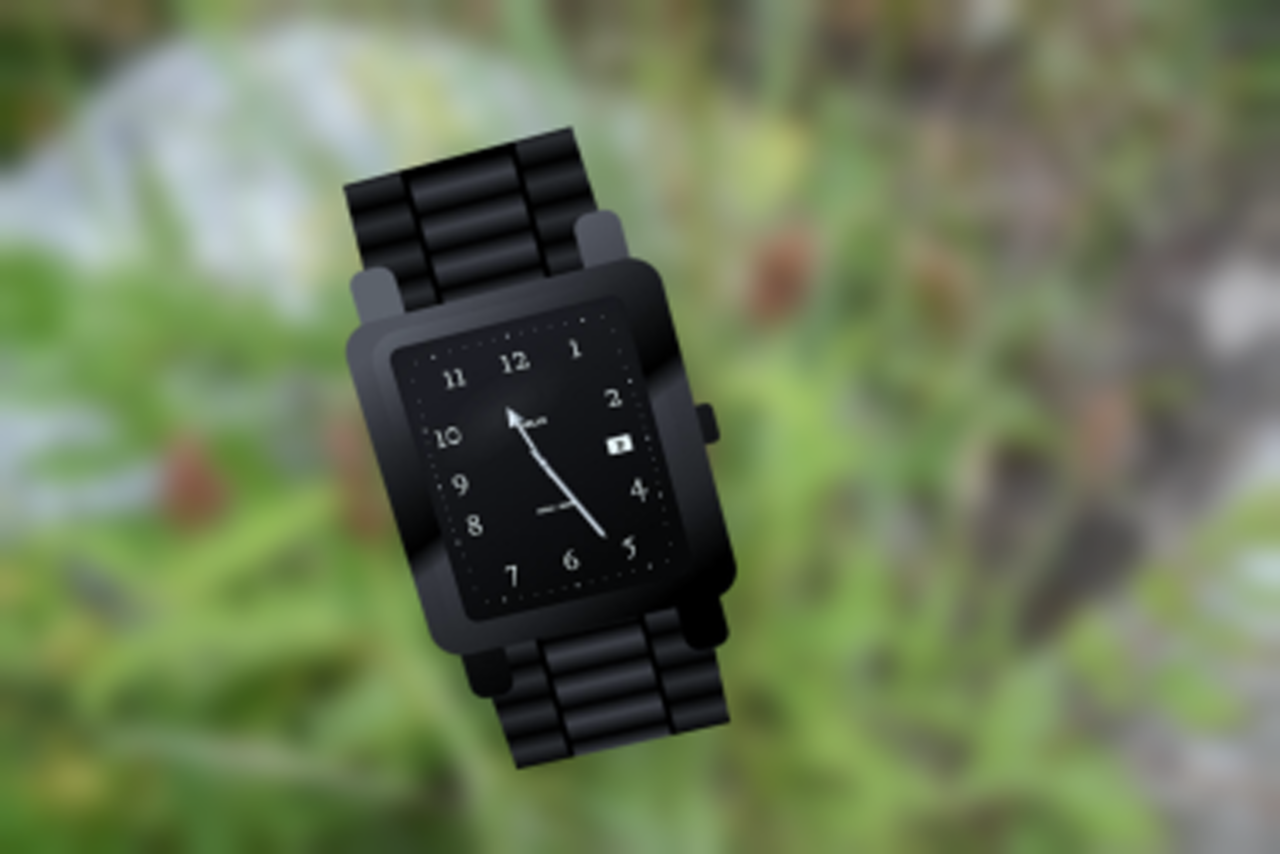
11:26
